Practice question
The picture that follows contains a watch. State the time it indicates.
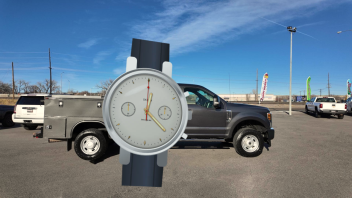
12:22
